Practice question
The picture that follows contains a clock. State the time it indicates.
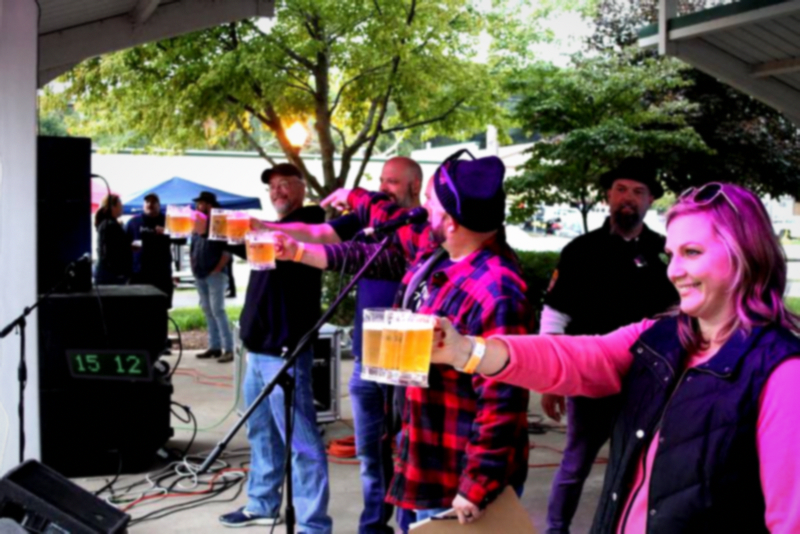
15:12
